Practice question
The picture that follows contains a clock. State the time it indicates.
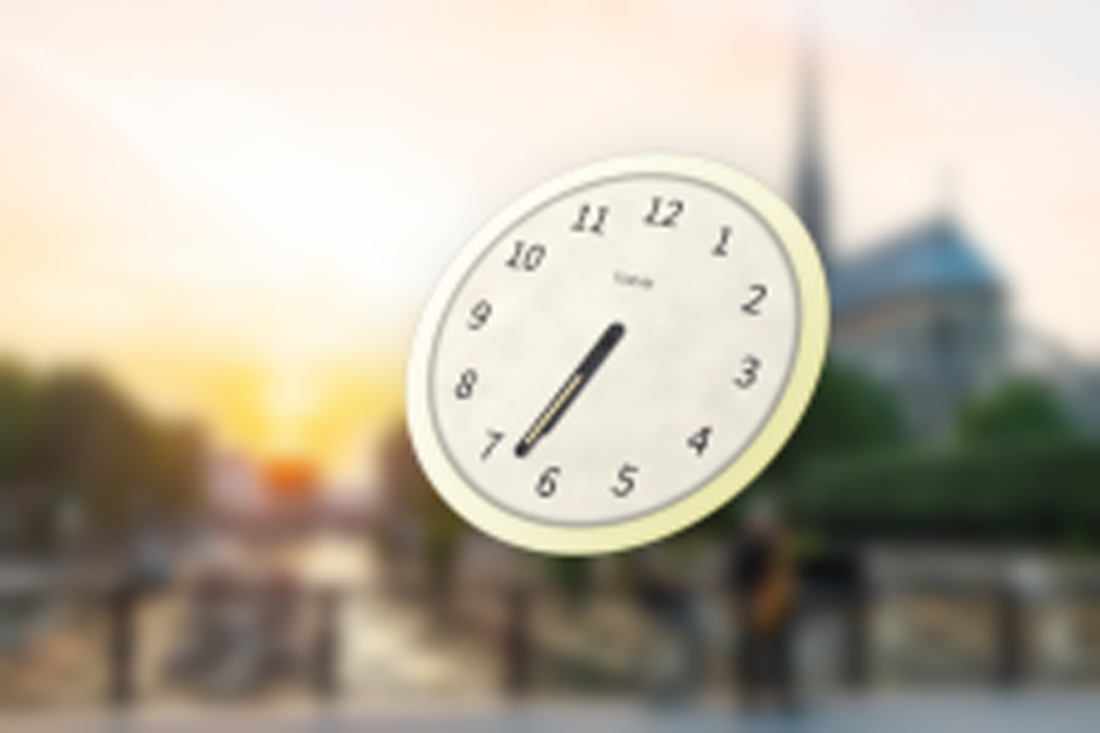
6:33
